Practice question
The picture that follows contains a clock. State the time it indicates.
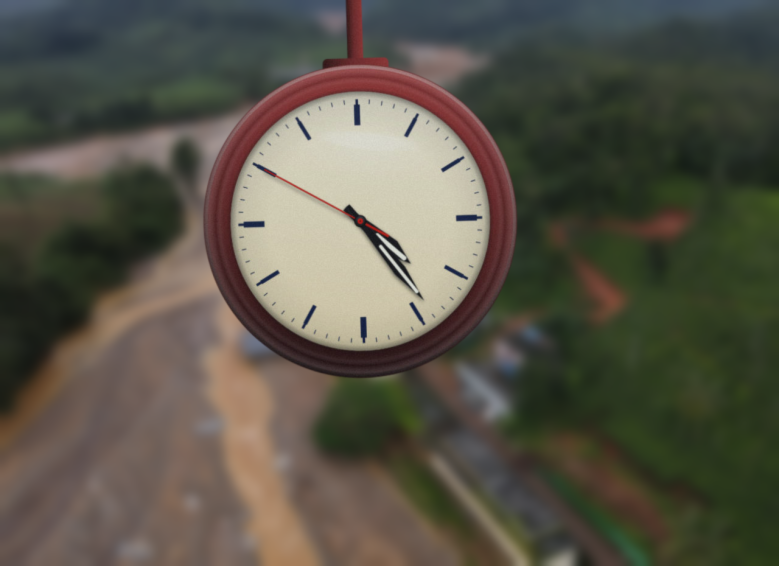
4:23:50
